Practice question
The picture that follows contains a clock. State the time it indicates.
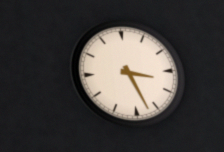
3:27
